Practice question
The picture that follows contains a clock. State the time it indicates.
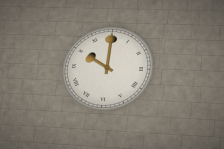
10:00
